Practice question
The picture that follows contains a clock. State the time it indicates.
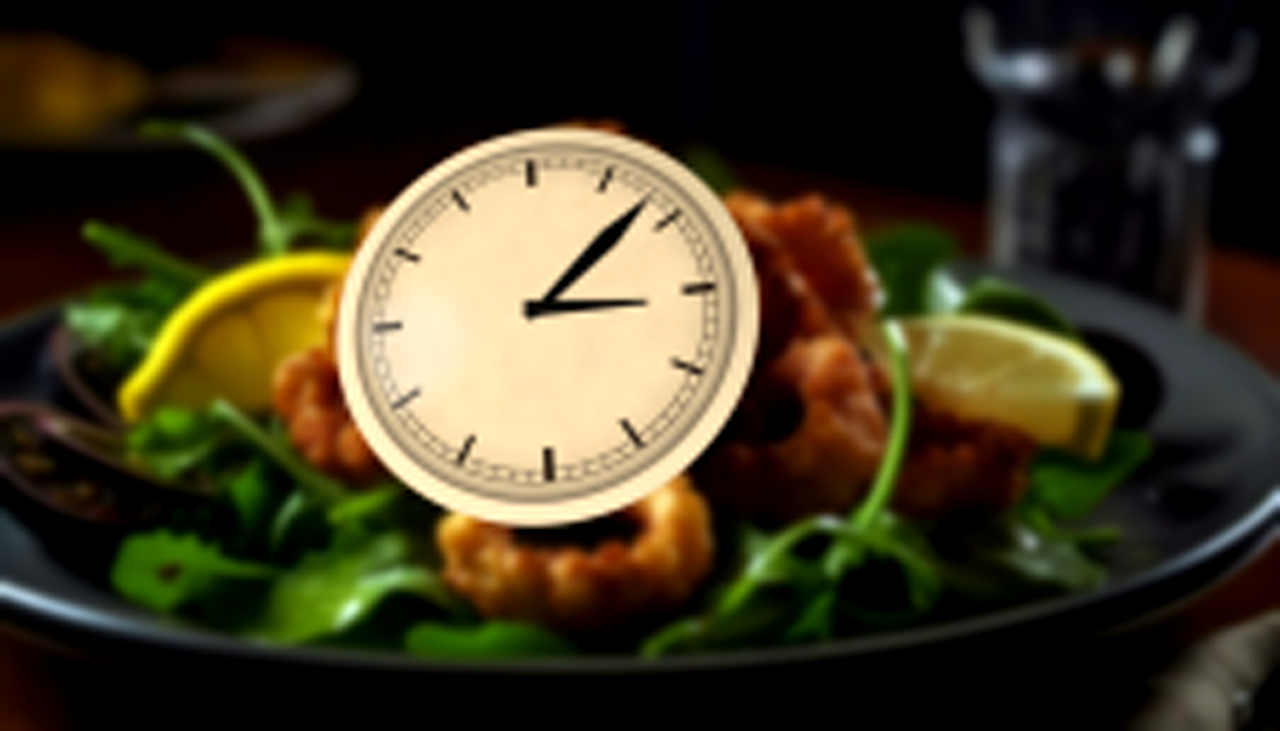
3:08
